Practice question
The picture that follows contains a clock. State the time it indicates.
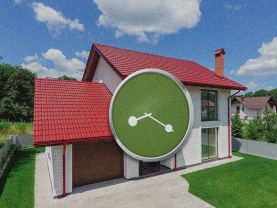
8:20
